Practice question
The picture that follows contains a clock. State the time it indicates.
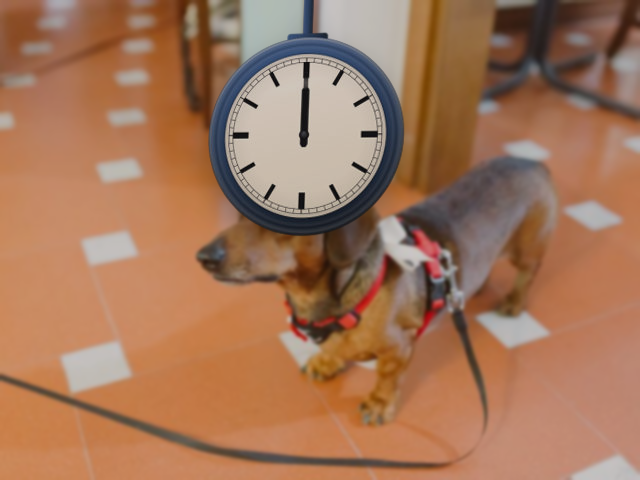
12:00
